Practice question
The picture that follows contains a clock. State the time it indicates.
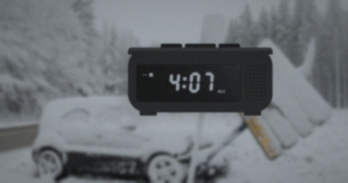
4:07
